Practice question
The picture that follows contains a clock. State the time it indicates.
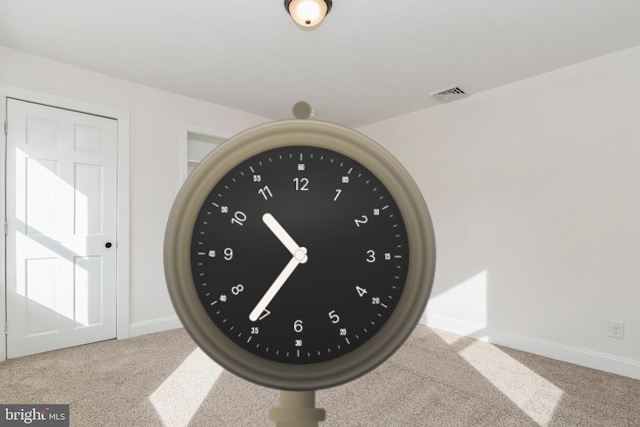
10:36
